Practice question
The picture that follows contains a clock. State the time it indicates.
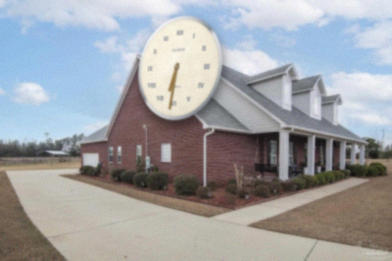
6:31
